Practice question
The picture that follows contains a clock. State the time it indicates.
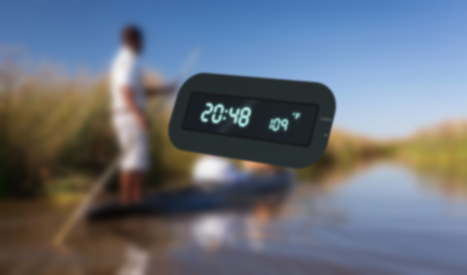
20:48
